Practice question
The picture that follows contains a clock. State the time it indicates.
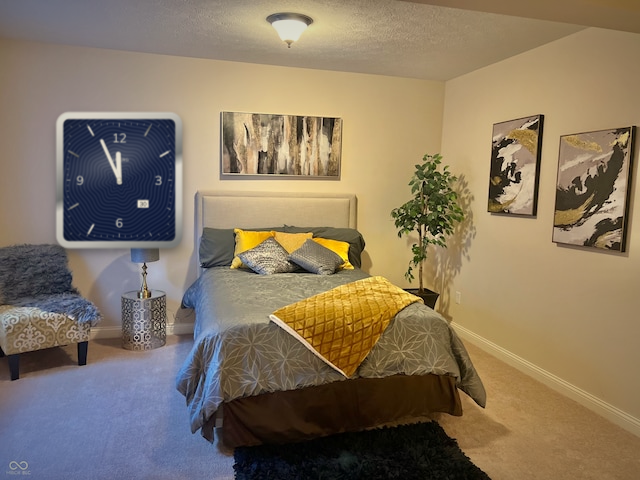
11:56
